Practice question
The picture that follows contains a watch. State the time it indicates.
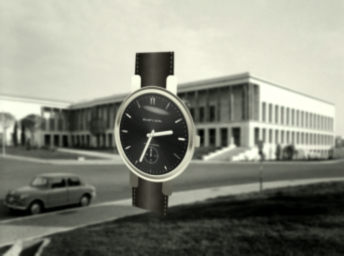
2:34
